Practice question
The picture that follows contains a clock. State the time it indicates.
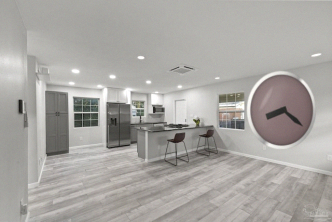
8:21
